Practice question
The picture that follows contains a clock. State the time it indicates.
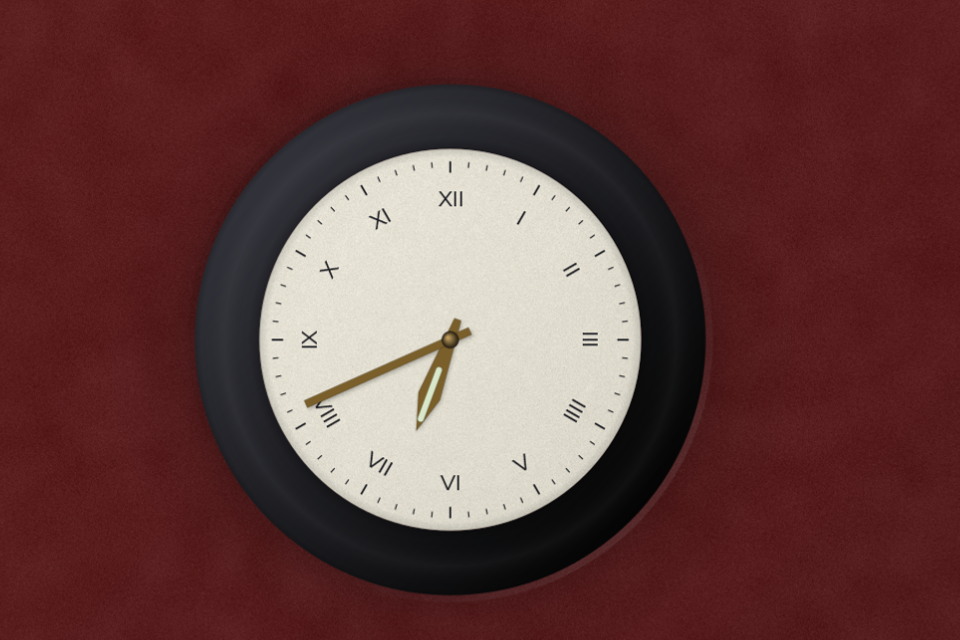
6:41
